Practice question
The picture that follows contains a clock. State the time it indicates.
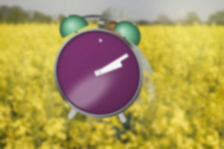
2:09
